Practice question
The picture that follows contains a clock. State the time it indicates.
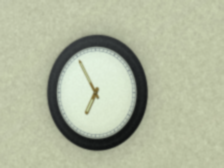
6:55
